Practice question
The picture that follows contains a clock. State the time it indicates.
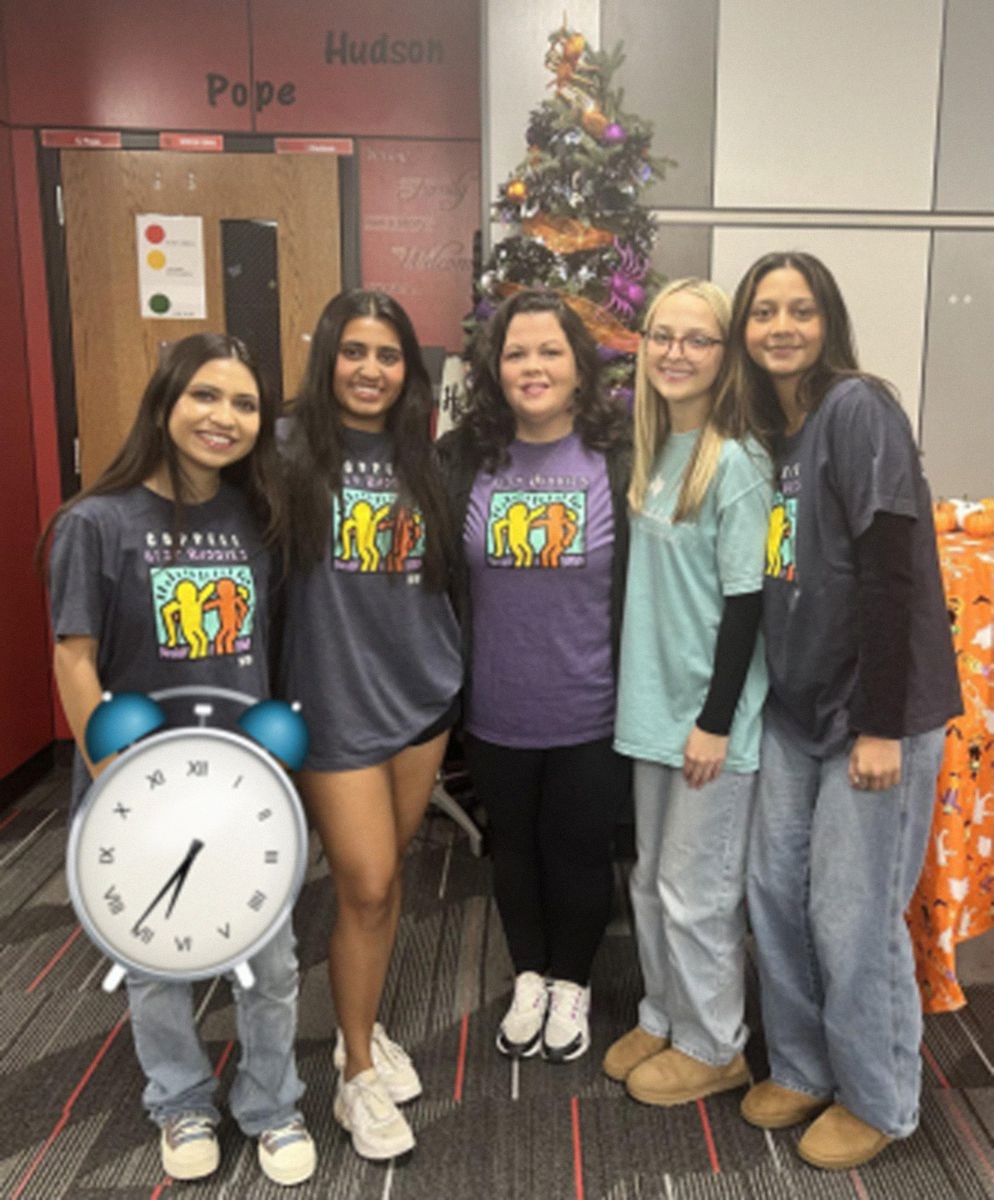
6:36
